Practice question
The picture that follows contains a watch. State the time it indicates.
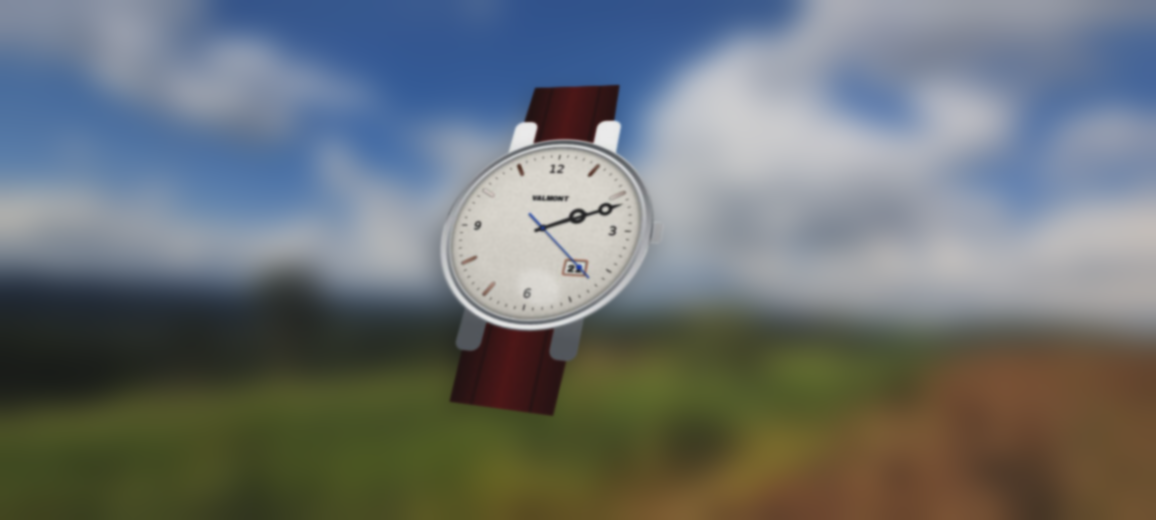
2:11:22
